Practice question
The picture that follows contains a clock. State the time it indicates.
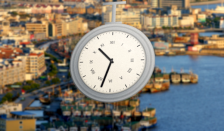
10:33
